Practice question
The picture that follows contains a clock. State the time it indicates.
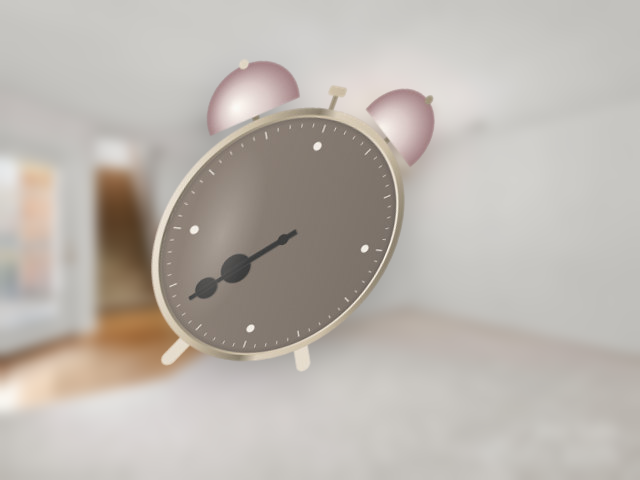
7:38
